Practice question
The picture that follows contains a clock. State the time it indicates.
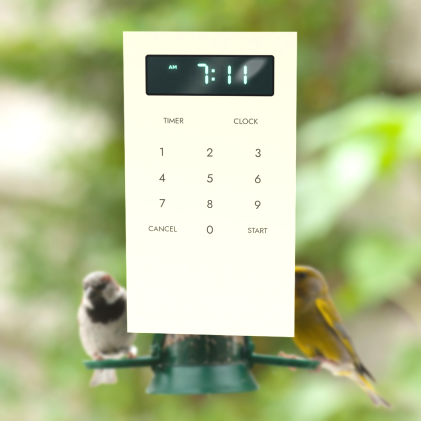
7:11
